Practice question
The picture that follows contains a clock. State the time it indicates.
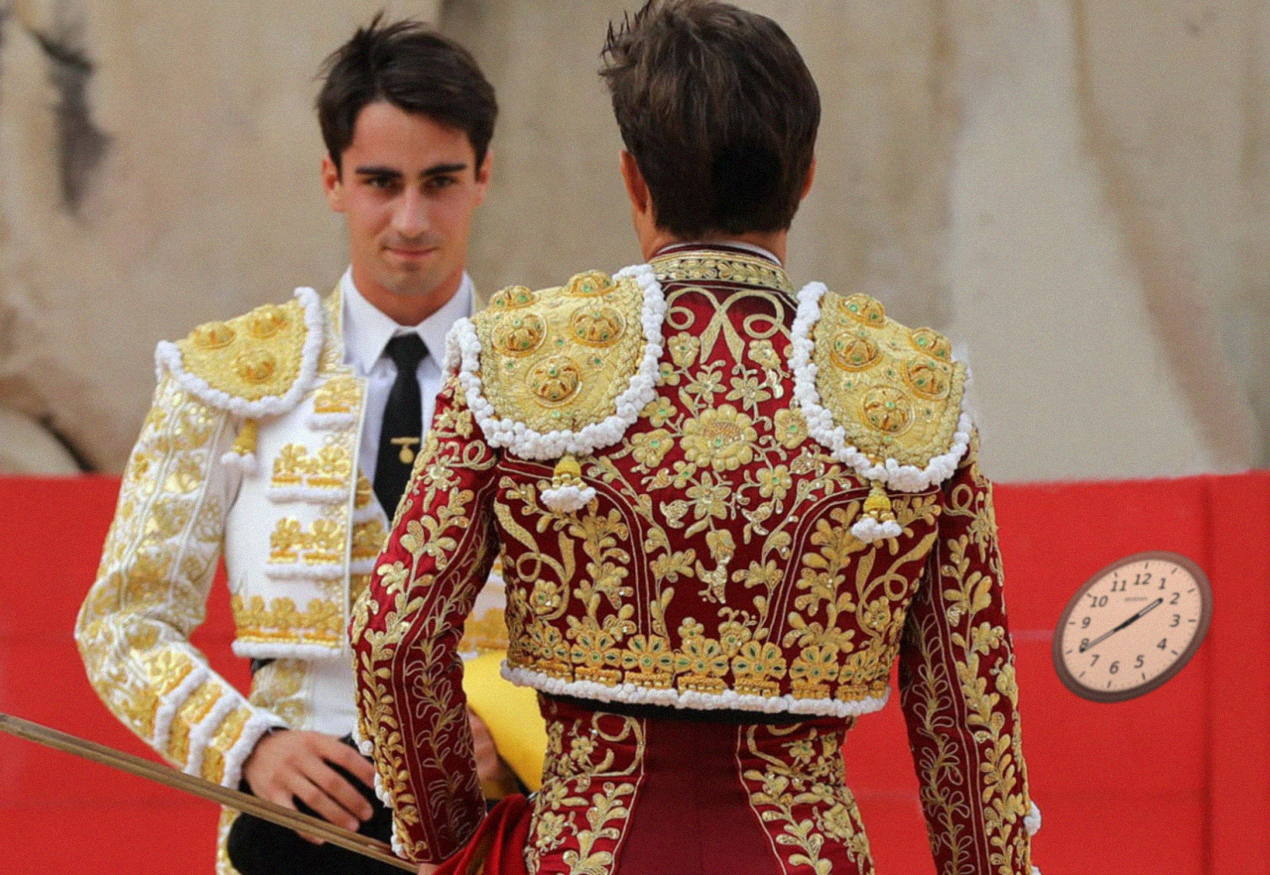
1:39
